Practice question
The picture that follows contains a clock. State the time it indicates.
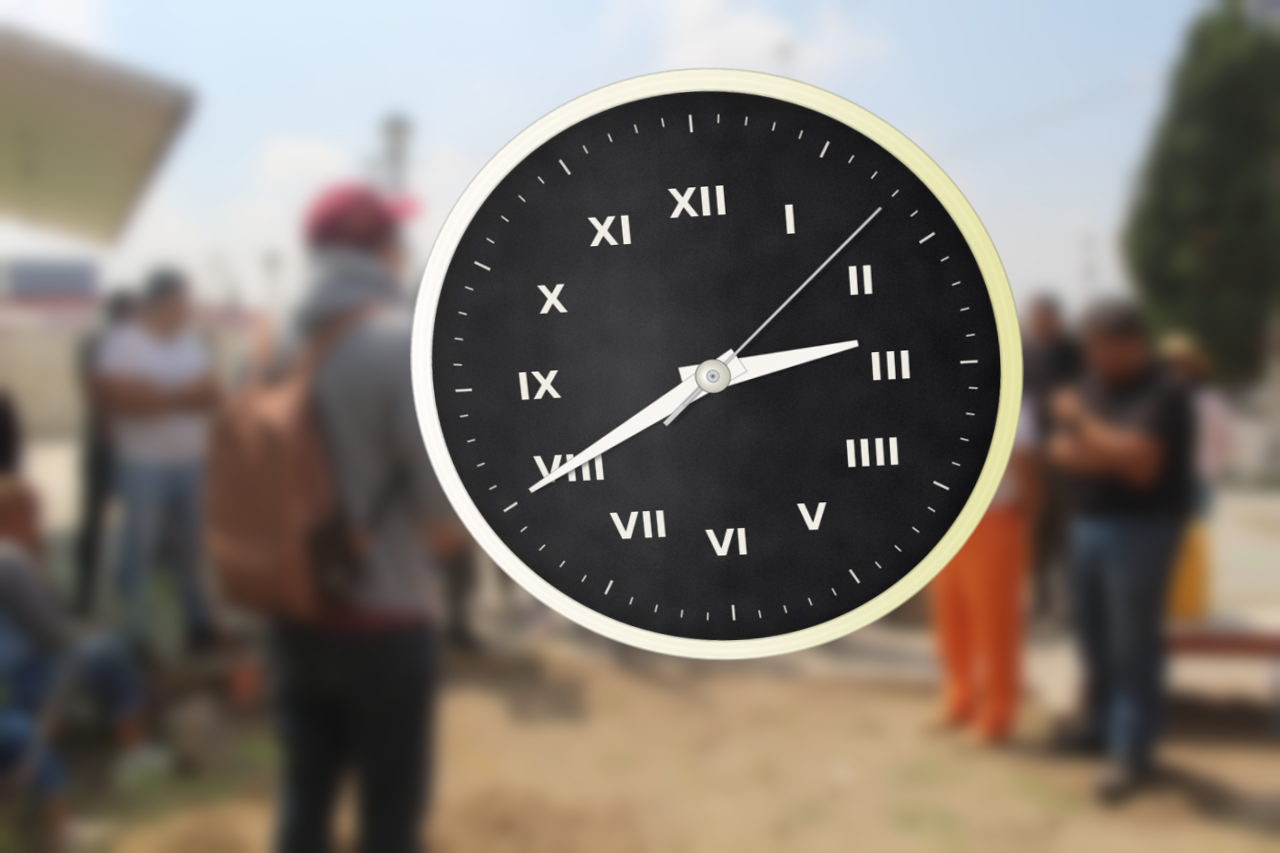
2:40:08
